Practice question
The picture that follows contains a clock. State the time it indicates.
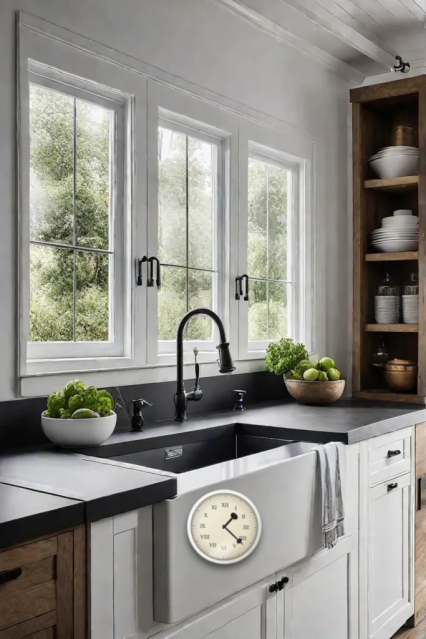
1:22
